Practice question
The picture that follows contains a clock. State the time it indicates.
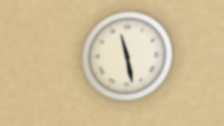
11:28
